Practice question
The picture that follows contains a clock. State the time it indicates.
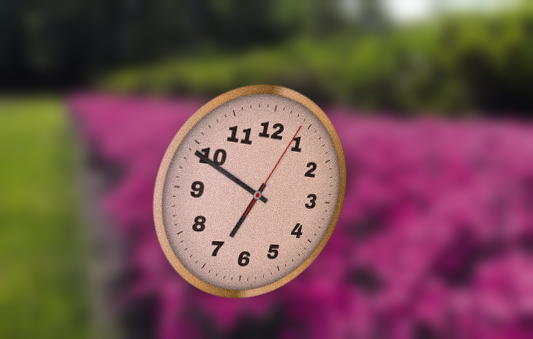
6:49:04
